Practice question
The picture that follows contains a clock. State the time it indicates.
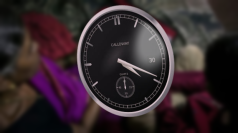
4:19
